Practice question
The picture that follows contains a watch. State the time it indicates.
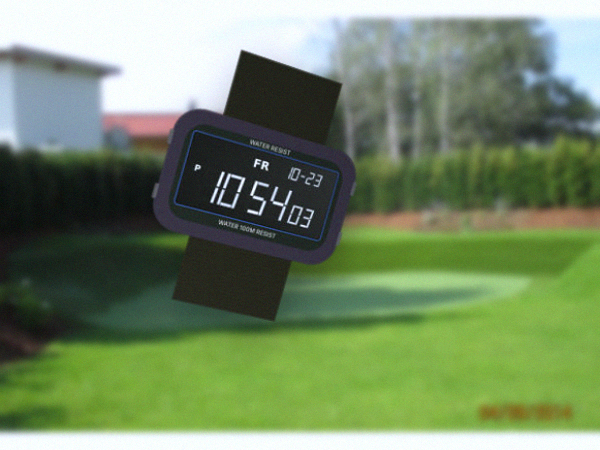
10:54:03
